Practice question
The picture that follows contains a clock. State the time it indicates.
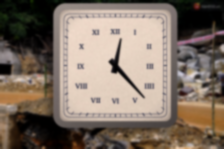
12:23
